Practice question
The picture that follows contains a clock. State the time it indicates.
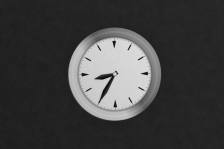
8:35
